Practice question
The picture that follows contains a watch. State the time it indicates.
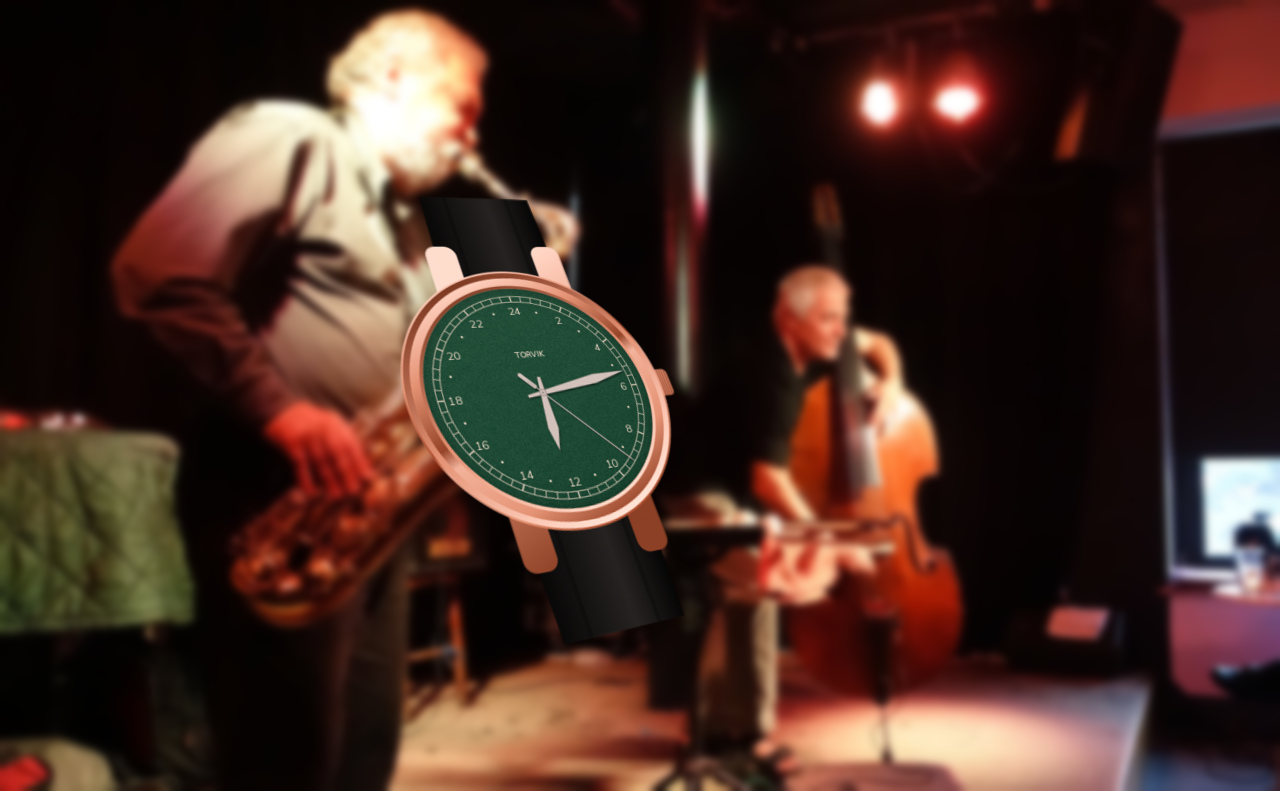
12:13:23
